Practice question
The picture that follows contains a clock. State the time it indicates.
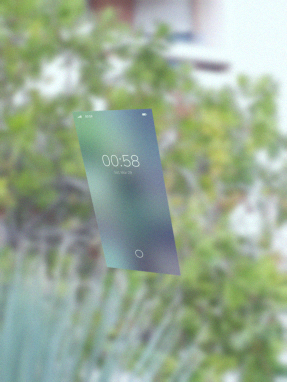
0:58
